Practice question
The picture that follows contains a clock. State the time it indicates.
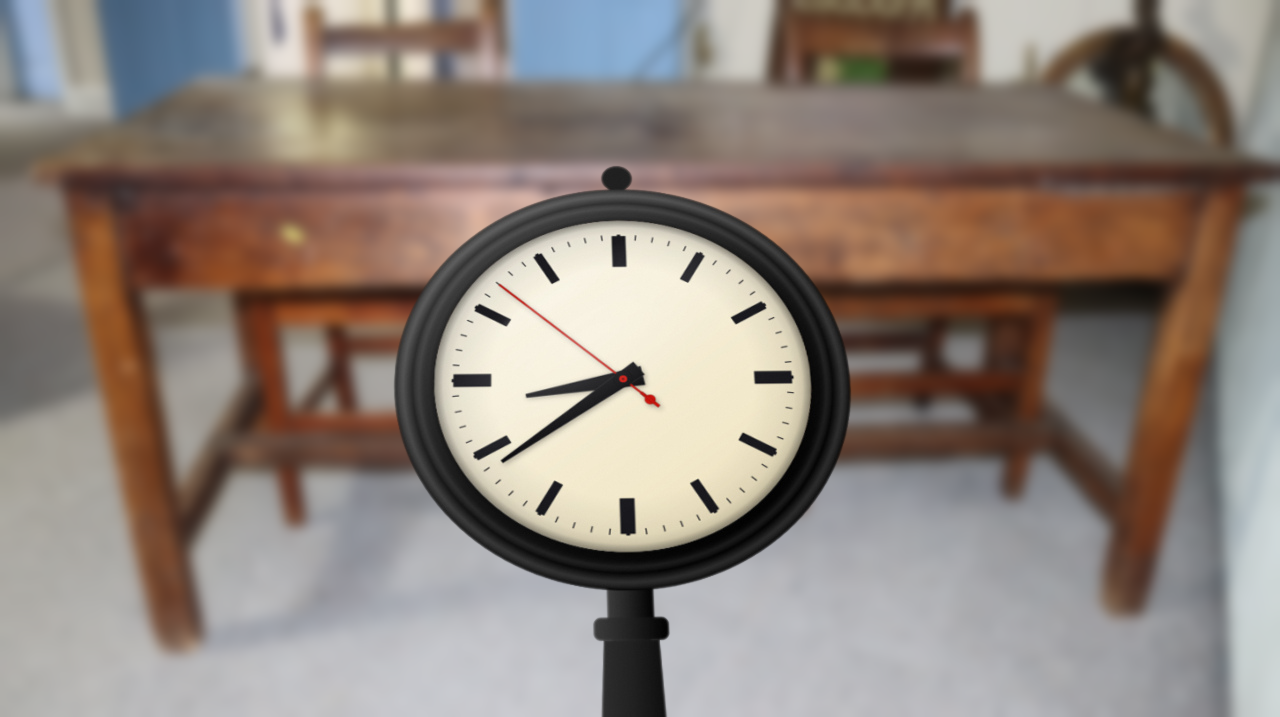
8:38:52
